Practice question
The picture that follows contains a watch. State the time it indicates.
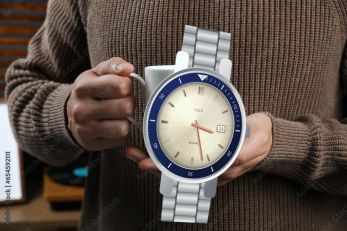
3:27
